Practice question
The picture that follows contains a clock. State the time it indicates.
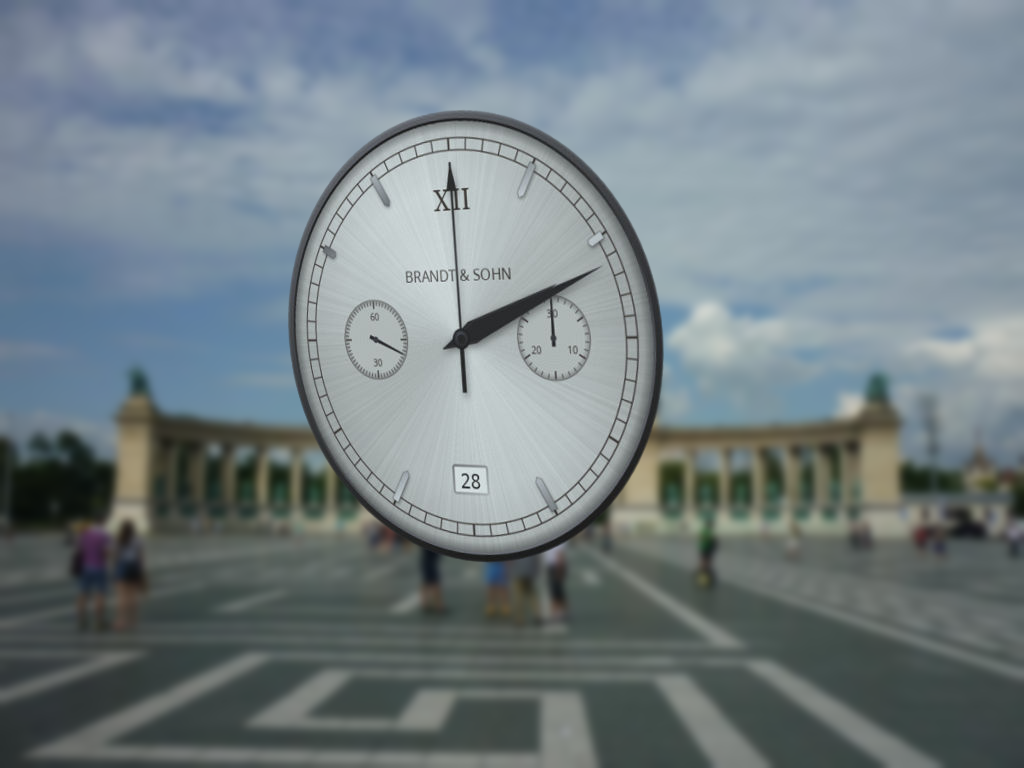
2:11:19
